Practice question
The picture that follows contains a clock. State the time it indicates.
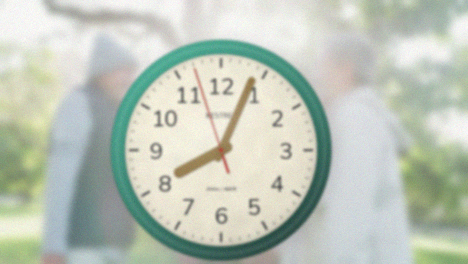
8:03:57
